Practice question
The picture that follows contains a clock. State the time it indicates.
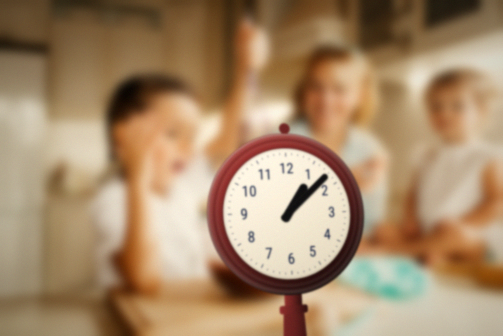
1:08
